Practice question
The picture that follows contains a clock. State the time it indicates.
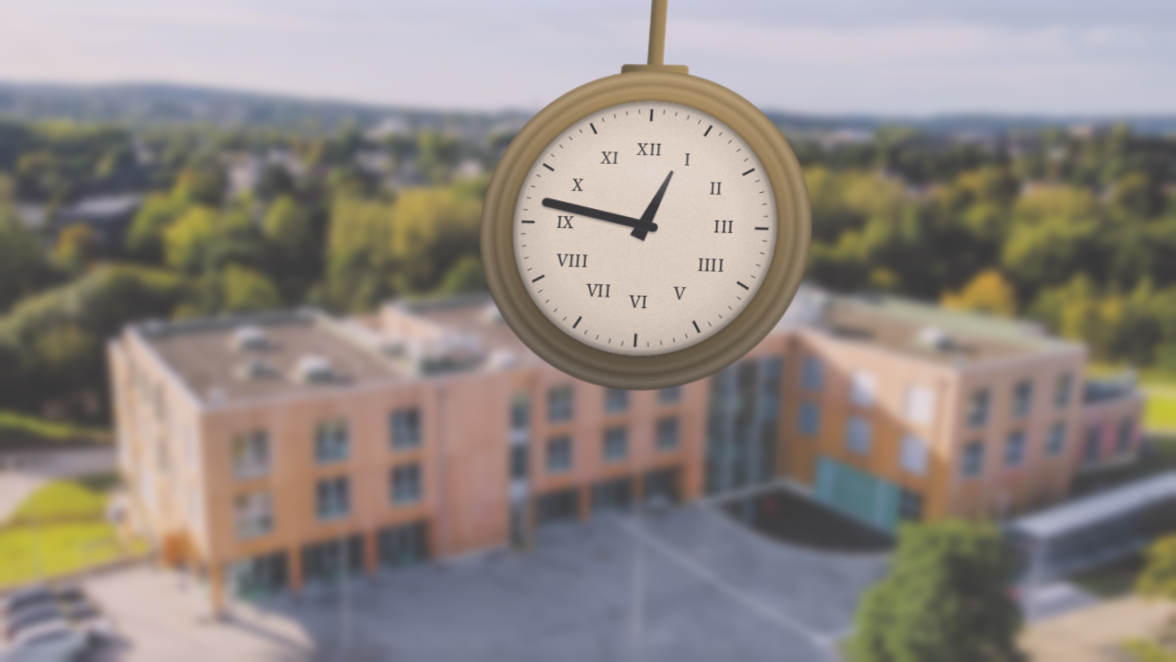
12:47
